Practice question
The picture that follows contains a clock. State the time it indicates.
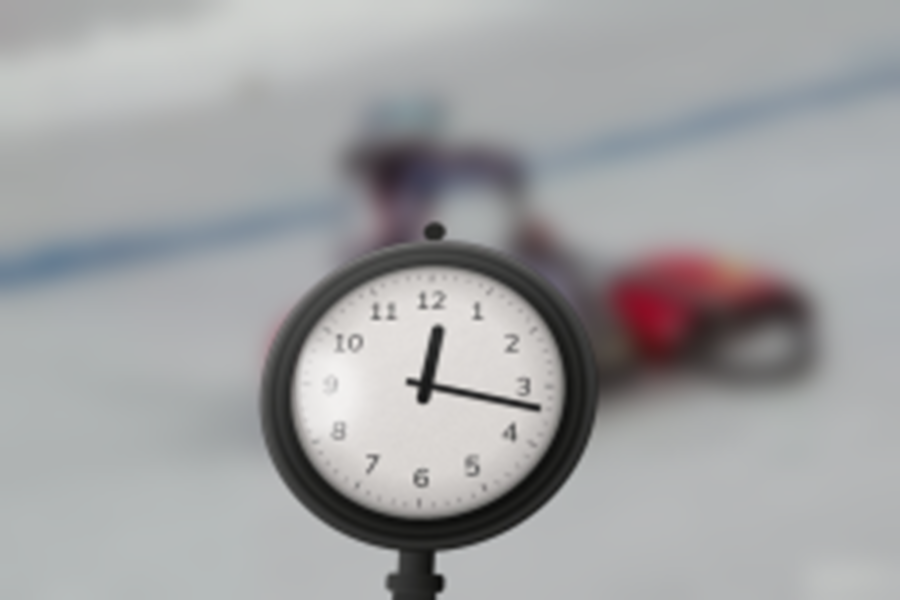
12:17
